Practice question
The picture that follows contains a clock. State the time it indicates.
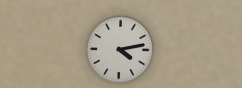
4:13
